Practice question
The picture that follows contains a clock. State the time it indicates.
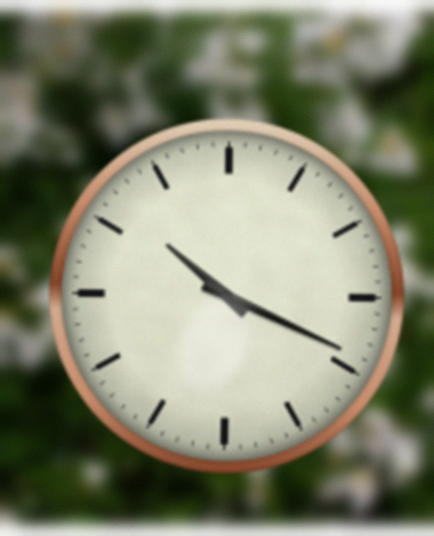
10:19
